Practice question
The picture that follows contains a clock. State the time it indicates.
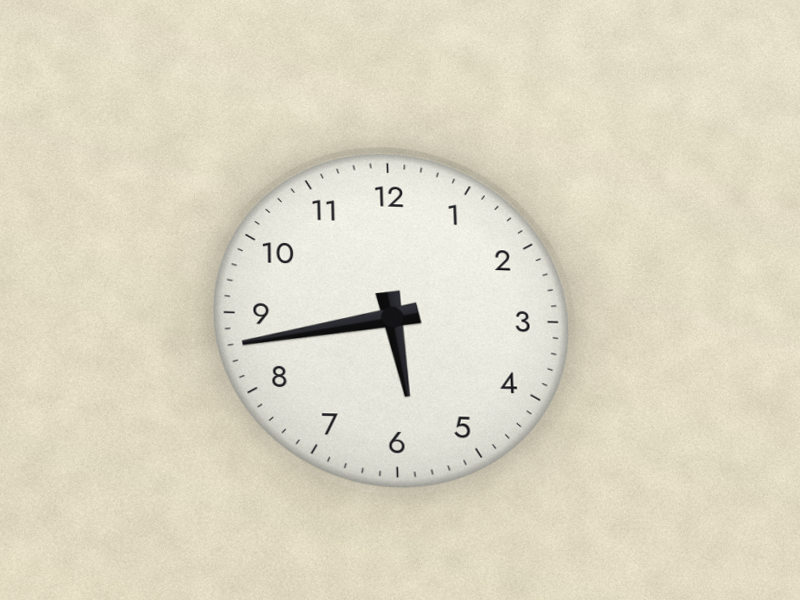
5:43
